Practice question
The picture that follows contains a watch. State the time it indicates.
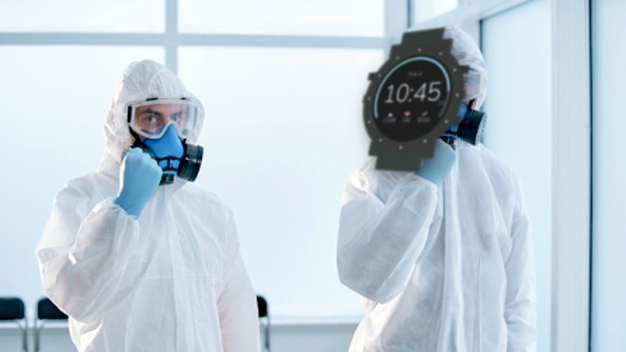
10:45
